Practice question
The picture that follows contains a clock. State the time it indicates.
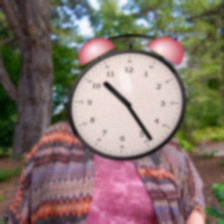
10:24
